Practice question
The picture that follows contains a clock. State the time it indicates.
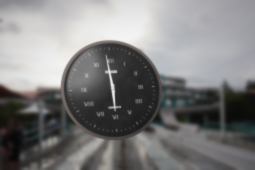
5:59
